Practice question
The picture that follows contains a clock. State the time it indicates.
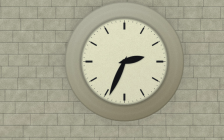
2:34
